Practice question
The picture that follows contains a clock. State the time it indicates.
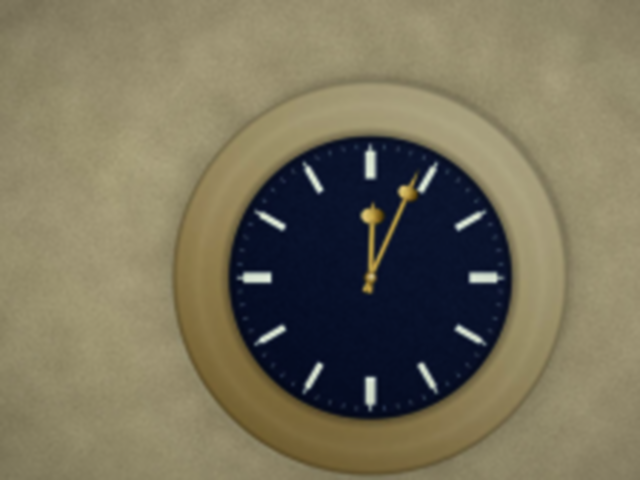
12:04
